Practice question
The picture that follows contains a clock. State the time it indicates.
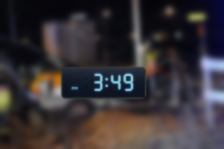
3:49
